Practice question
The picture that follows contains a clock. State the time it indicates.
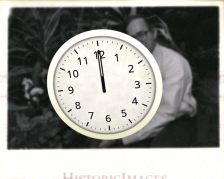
12:00
